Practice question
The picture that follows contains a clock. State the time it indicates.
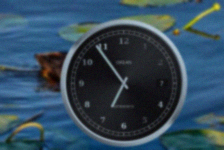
6:54
